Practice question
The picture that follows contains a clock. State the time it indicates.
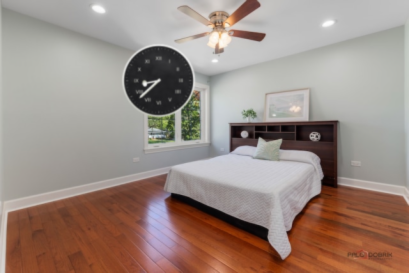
8:38
